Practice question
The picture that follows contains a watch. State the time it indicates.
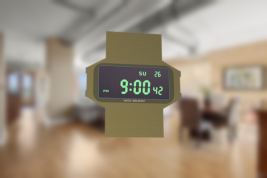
9:00:42
